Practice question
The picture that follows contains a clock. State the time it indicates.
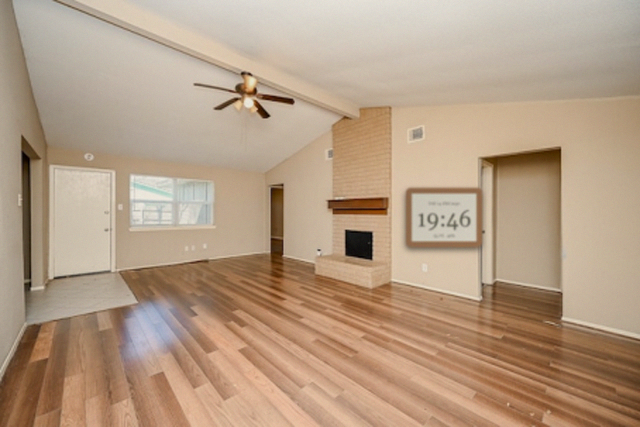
19:46
